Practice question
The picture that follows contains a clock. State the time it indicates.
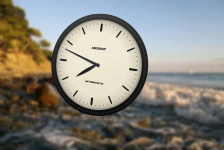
7:48
